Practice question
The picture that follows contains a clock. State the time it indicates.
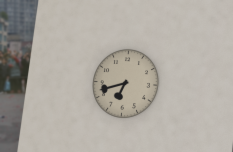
6:42
